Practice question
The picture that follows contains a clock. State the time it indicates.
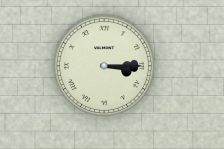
3:15
